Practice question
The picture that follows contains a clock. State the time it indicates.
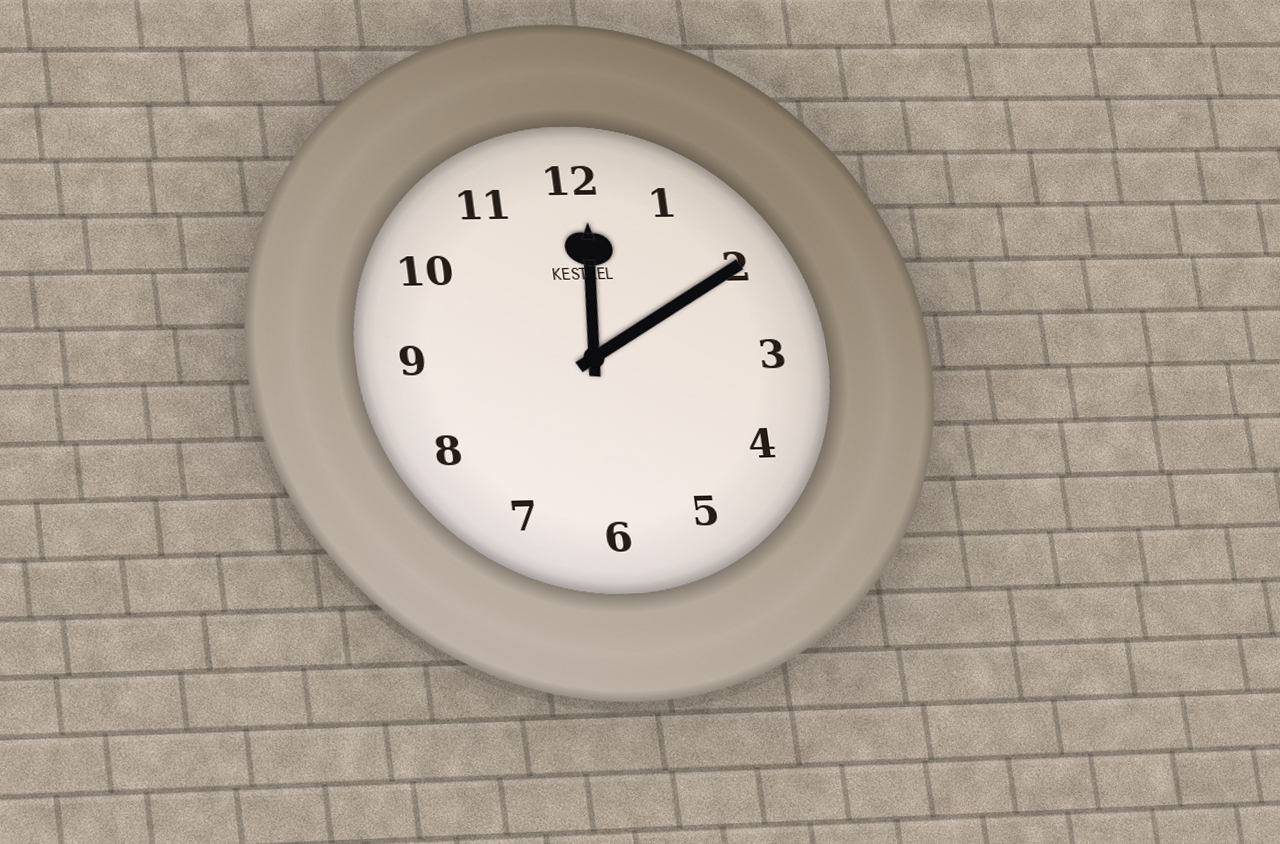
12:10
